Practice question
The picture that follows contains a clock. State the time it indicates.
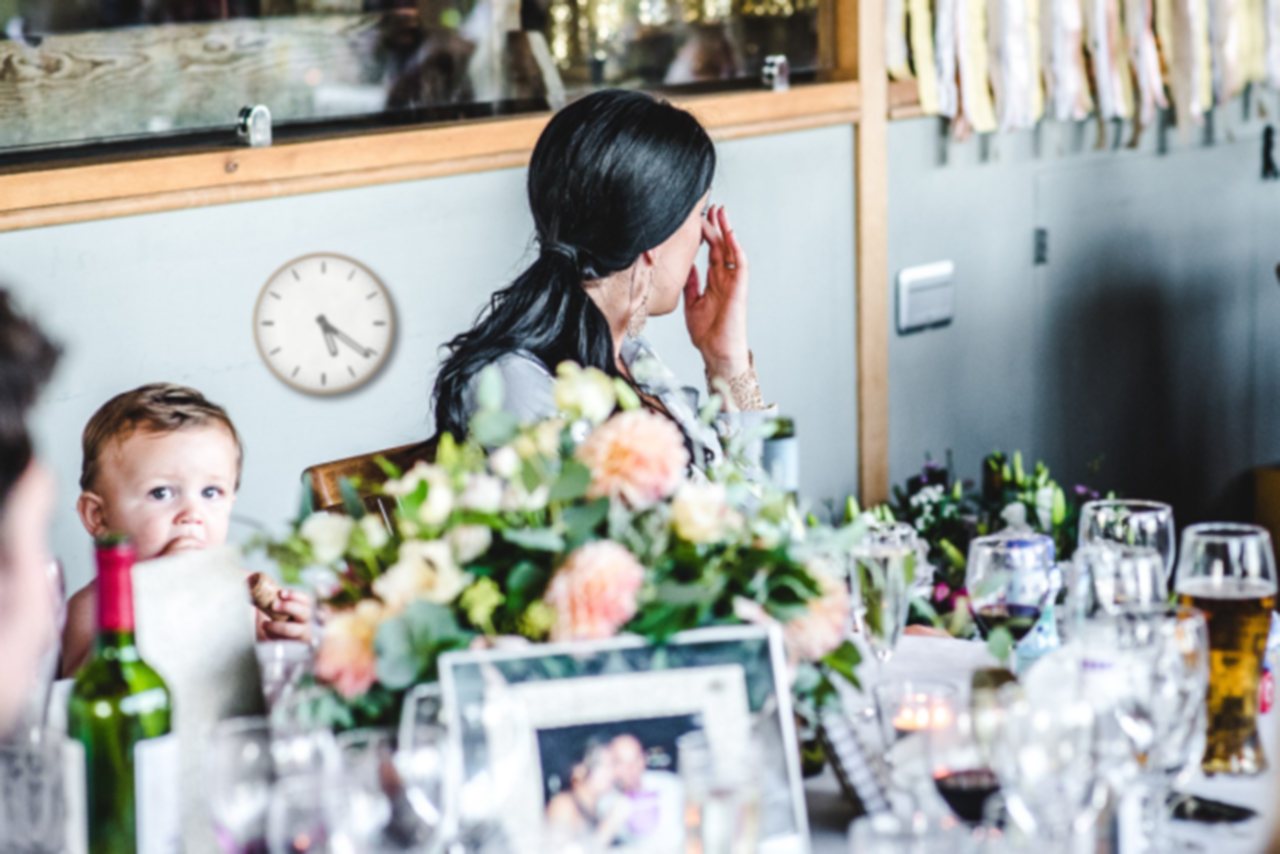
5:21
